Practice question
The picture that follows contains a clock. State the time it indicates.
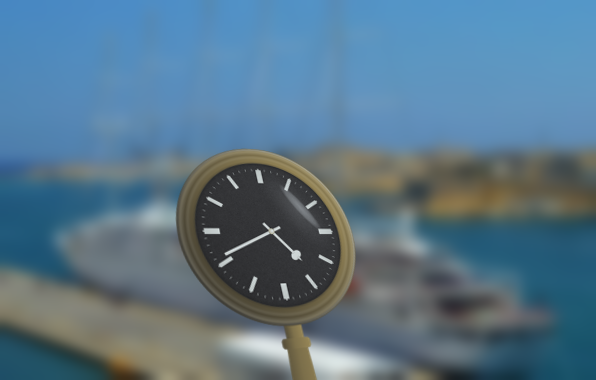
4:41
